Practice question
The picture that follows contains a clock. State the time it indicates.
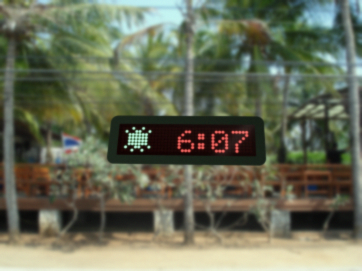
6:07
